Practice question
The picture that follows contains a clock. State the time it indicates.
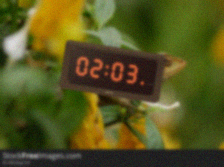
2:03
